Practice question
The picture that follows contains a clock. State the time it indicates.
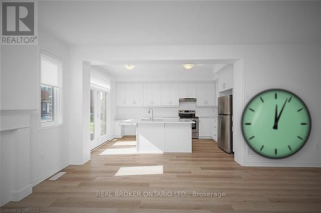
12:04
